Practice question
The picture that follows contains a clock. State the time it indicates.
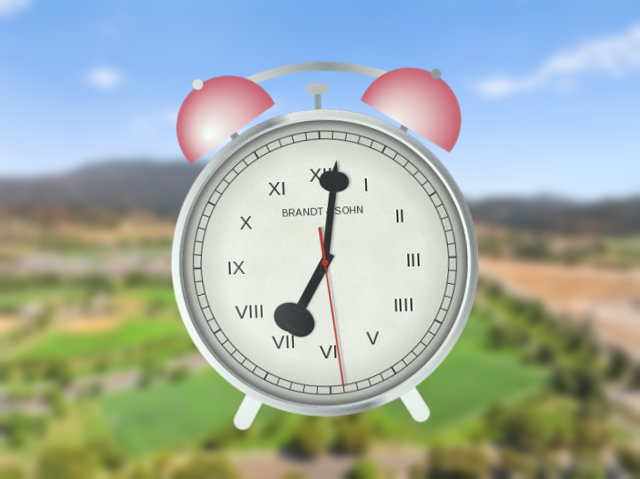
7:01:29
